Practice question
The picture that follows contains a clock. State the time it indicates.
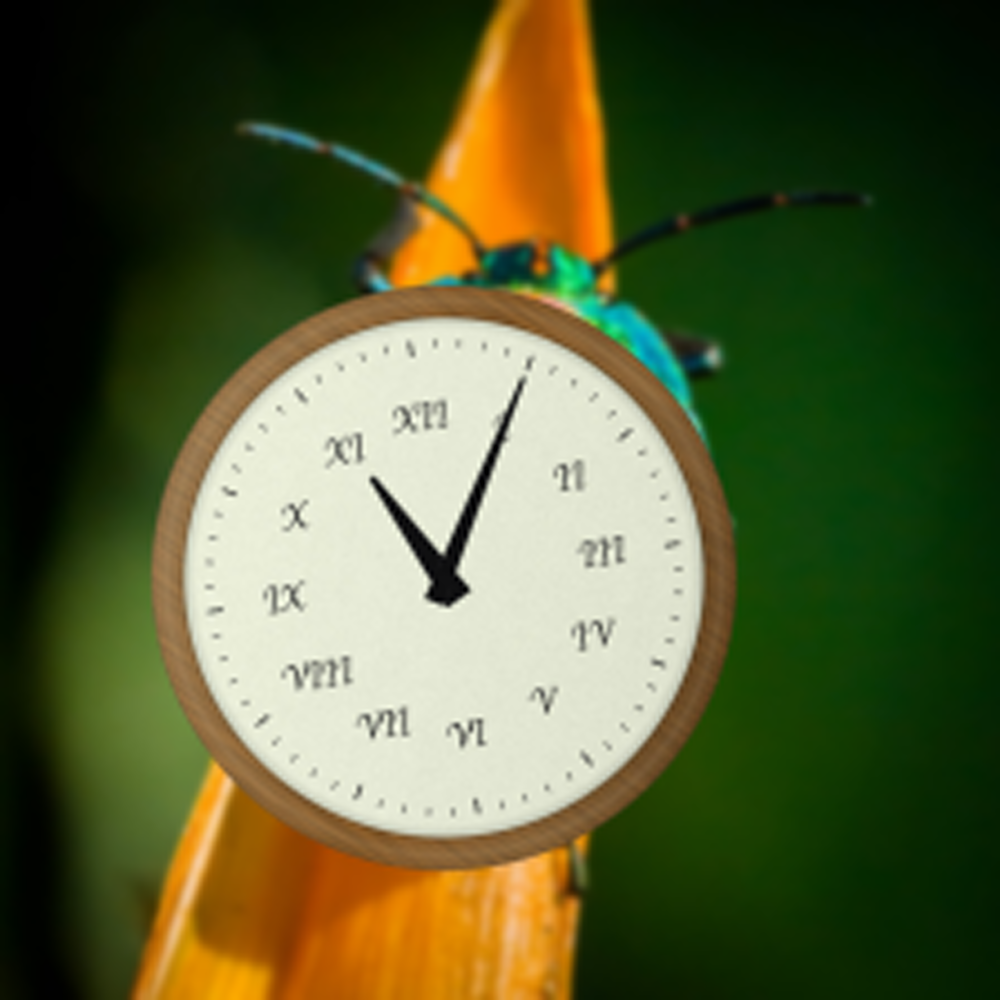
11:05
